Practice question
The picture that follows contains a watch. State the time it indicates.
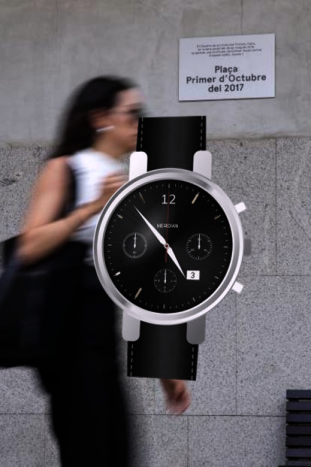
4:53
